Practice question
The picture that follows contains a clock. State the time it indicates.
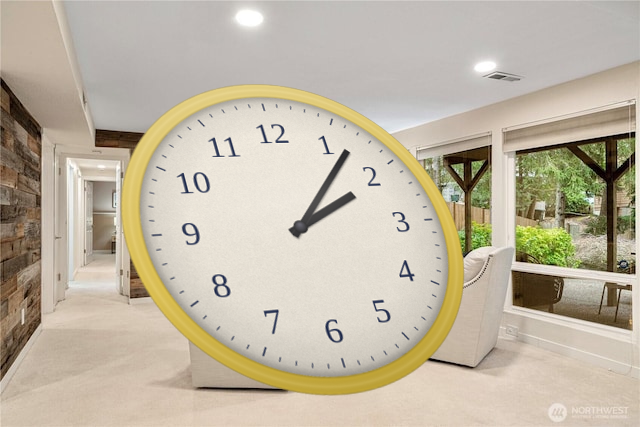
2:07
